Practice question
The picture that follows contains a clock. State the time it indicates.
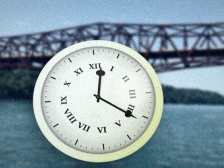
12:21
